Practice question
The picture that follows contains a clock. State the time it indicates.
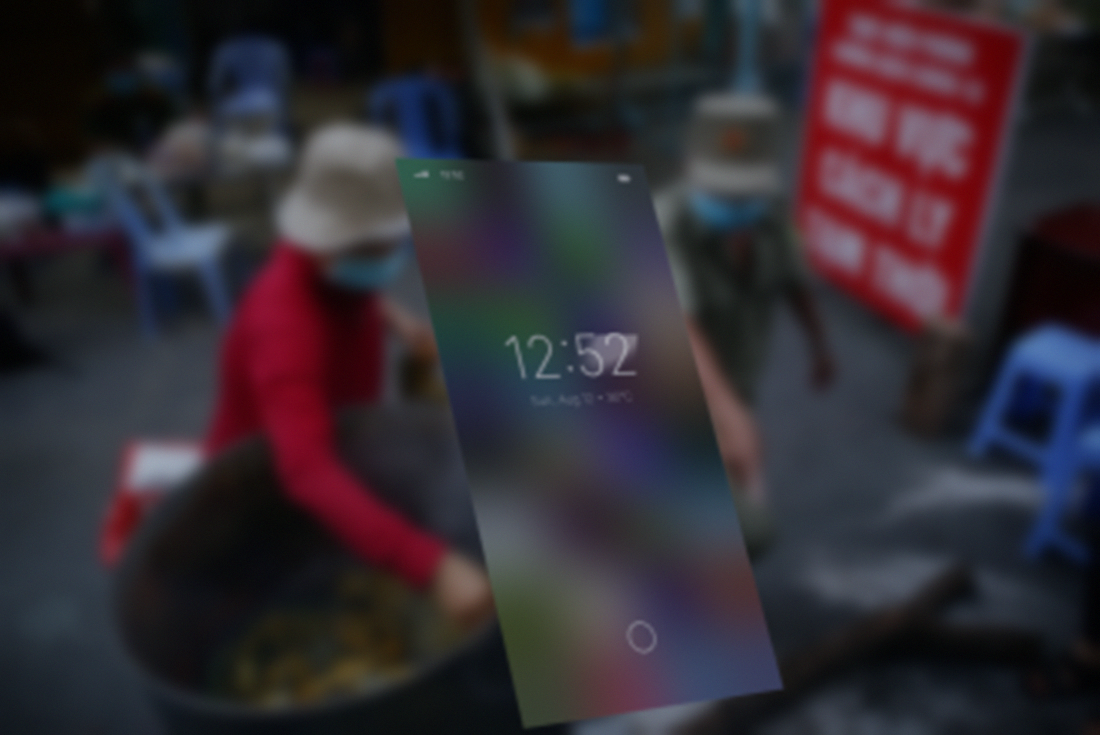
12:52
